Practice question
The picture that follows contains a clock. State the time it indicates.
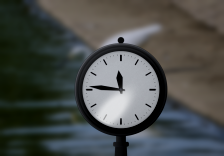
11:46
